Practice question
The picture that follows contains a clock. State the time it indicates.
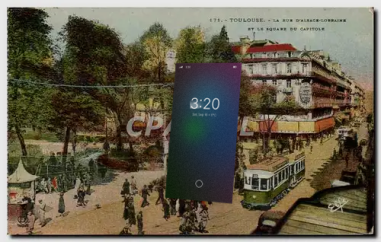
3:20
